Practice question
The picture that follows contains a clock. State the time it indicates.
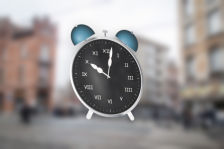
10:02
